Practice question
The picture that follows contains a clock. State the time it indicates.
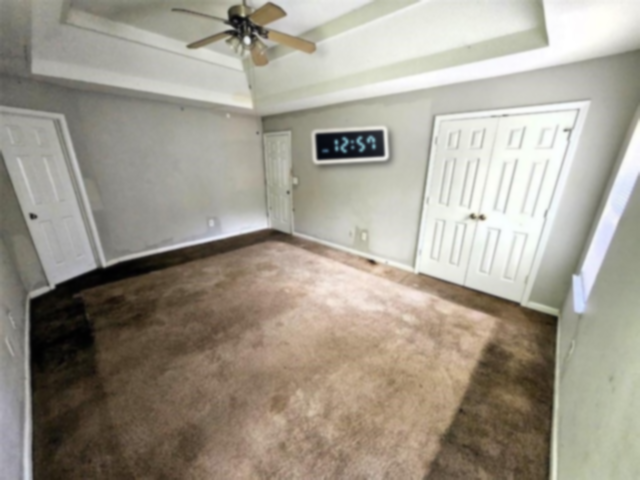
12:57
